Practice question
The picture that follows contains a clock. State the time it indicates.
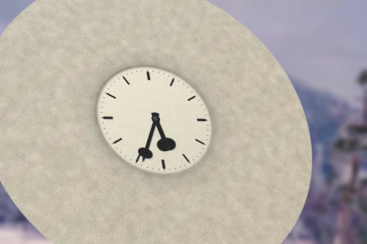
5:34
